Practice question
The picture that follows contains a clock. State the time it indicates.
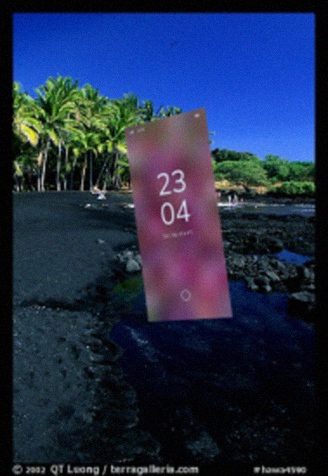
23:04
